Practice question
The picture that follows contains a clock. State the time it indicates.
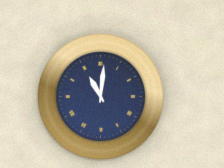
11:01
